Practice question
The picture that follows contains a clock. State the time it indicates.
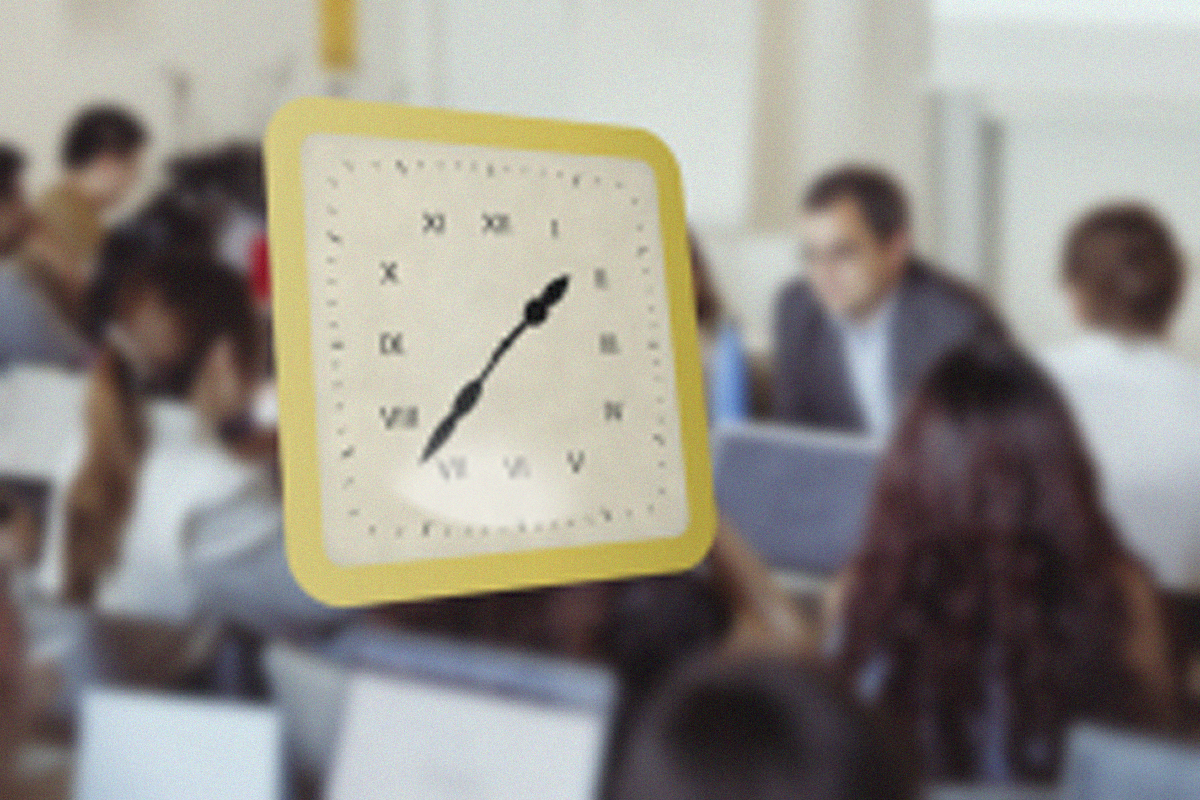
1:37
